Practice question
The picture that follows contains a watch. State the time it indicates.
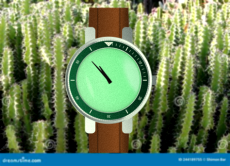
10:53
